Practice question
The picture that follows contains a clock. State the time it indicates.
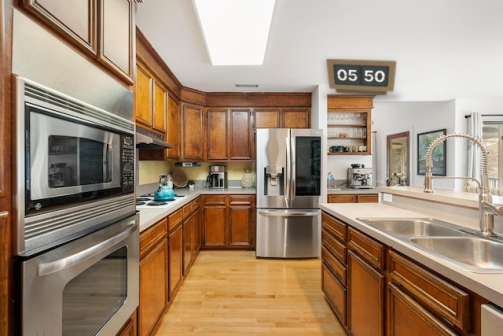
5:50
